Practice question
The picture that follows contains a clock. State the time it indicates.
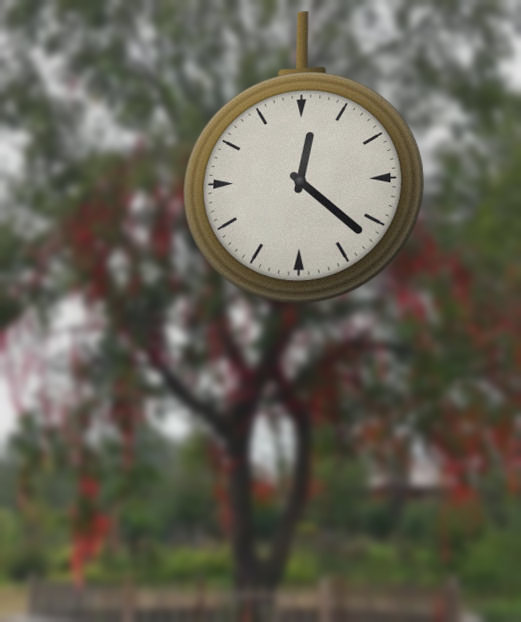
12:22
